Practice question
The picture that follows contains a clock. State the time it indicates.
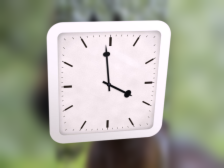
3:59
